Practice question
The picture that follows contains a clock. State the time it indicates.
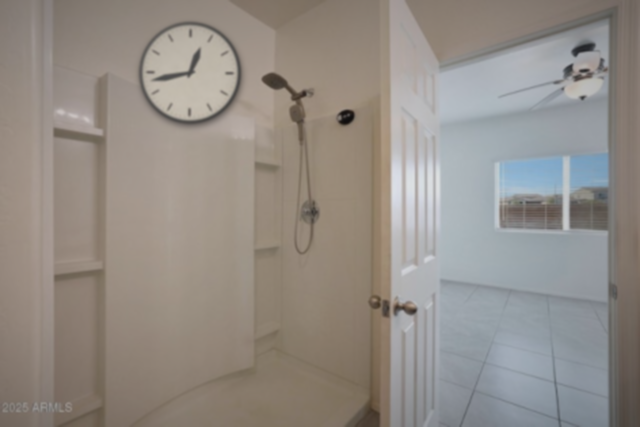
12:43
